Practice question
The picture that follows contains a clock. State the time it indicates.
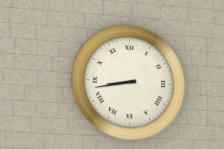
8:43
